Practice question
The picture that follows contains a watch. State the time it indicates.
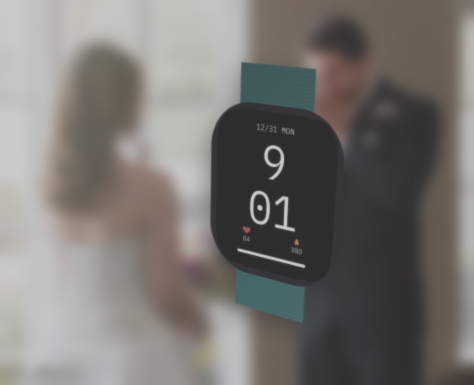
9:01
